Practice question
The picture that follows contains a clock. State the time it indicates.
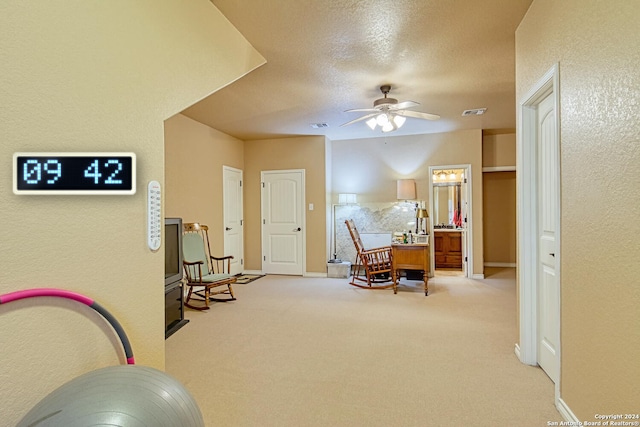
9:42
